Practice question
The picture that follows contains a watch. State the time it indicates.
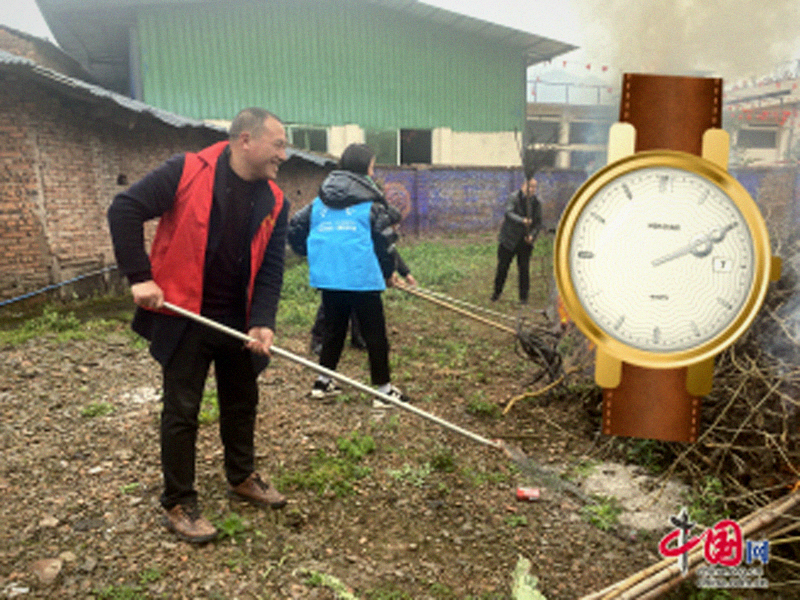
2:10
